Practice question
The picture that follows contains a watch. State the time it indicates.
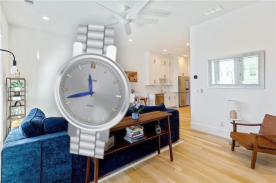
11:42
